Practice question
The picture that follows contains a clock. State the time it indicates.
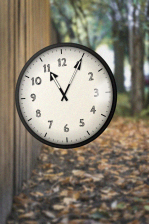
11:05
